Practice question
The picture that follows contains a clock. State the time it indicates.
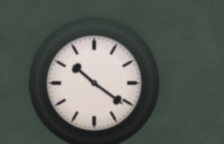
10:21
